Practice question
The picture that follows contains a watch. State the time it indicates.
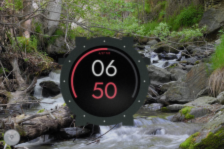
6:50
